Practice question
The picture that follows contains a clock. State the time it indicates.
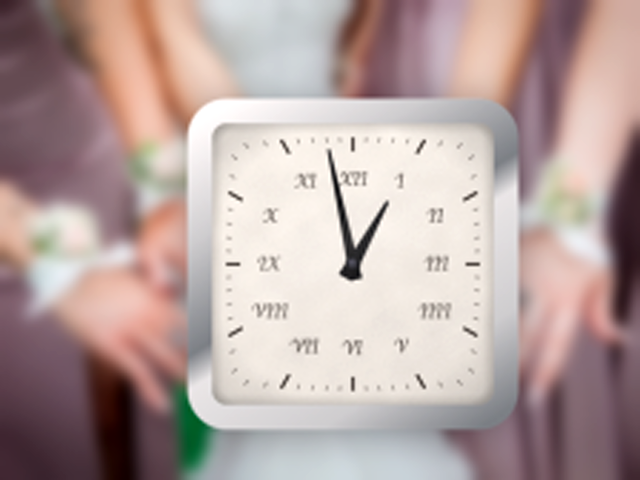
12:58
